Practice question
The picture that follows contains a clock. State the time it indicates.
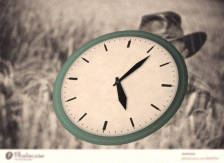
5:06
